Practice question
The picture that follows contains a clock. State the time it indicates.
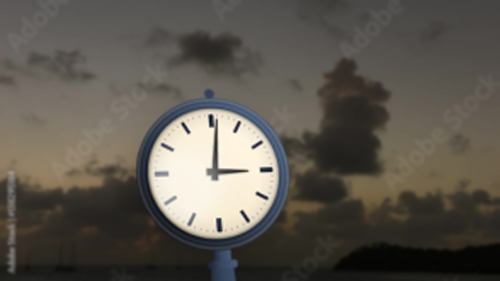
3:01
